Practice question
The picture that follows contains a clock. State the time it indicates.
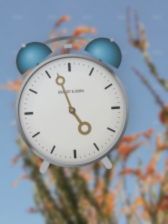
4:57
